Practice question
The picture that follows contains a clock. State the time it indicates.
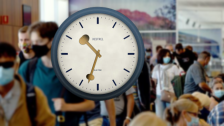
10:33
